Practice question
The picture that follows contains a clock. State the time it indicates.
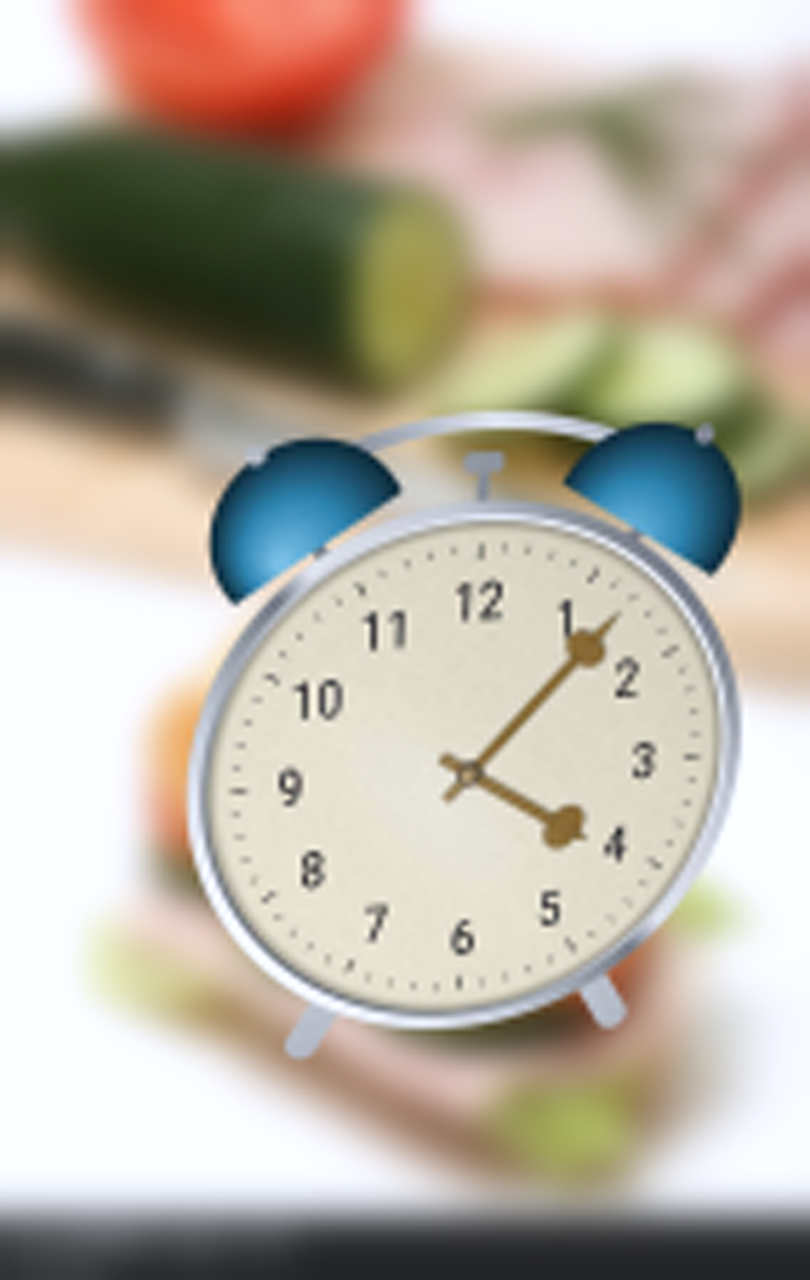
4:07
